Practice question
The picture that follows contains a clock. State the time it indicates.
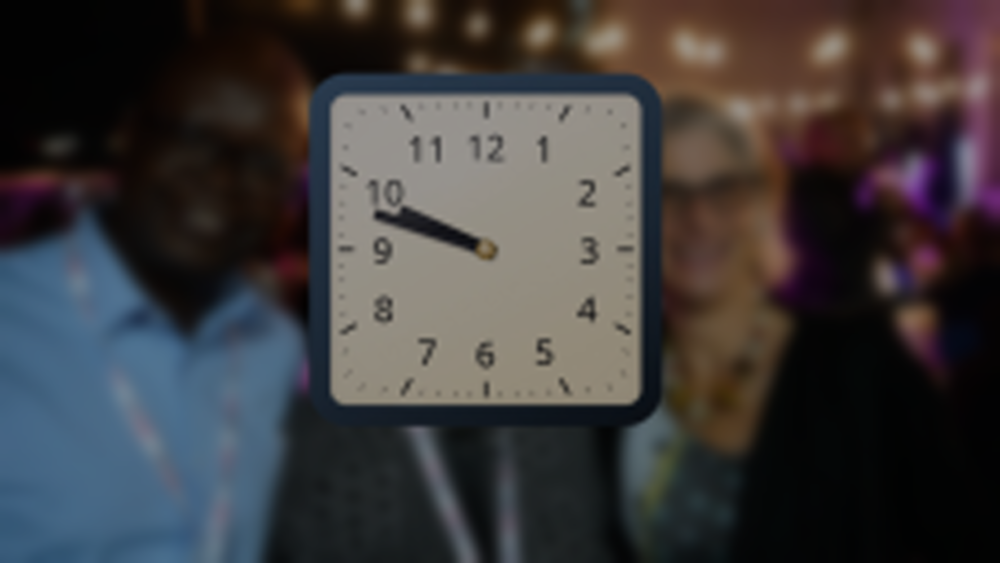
9:48
